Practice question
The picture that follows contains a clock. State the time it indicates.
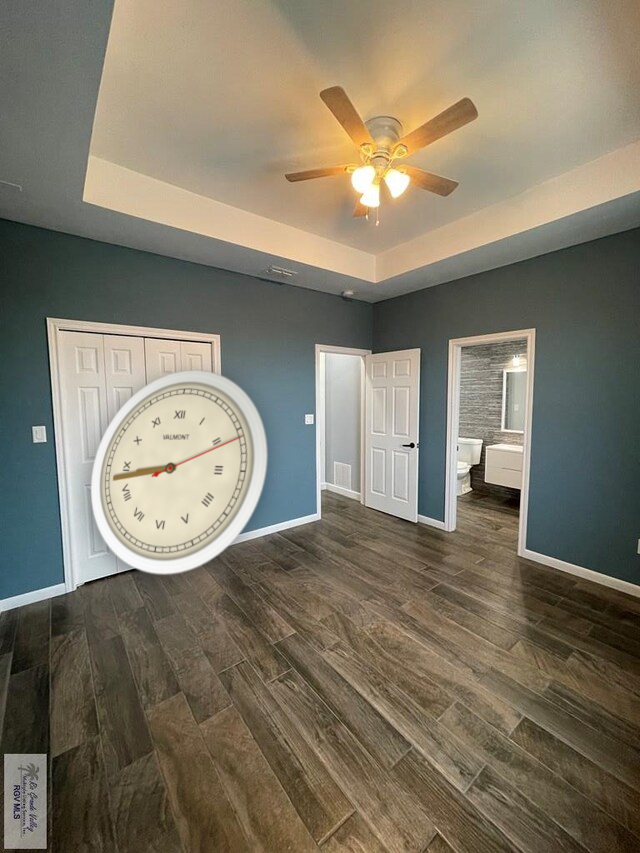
8:43:11
